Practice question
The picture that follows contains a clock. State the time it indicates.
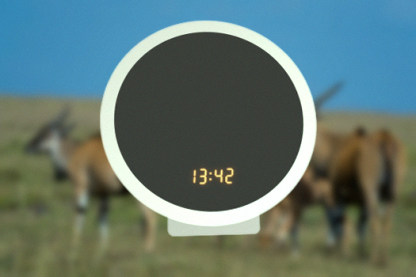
13:42
